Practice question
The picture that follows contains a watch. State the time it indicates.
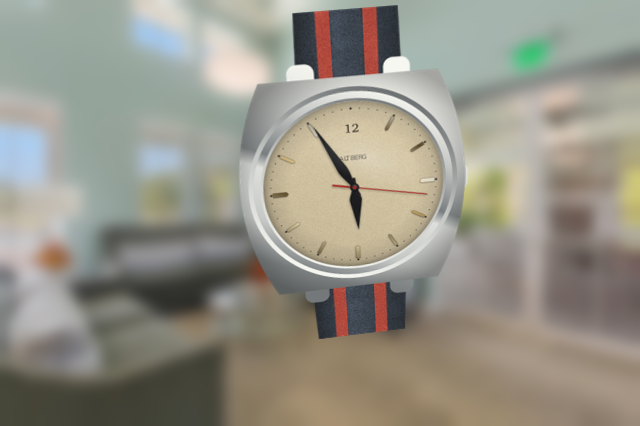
5:55:17
